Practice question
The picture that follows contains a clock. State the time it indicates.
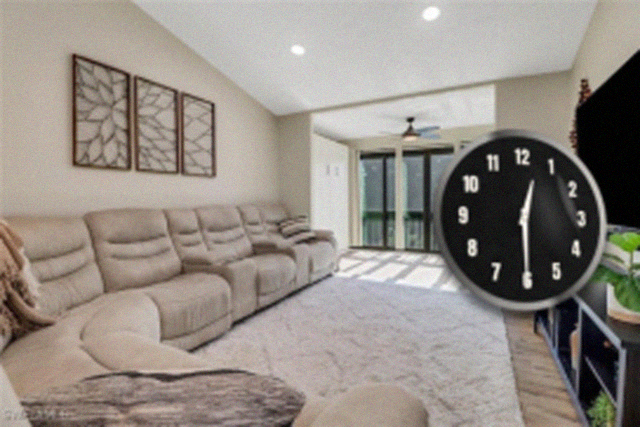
12:30
